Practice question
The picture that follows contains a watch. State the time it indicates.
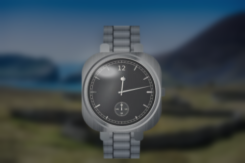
12:13
